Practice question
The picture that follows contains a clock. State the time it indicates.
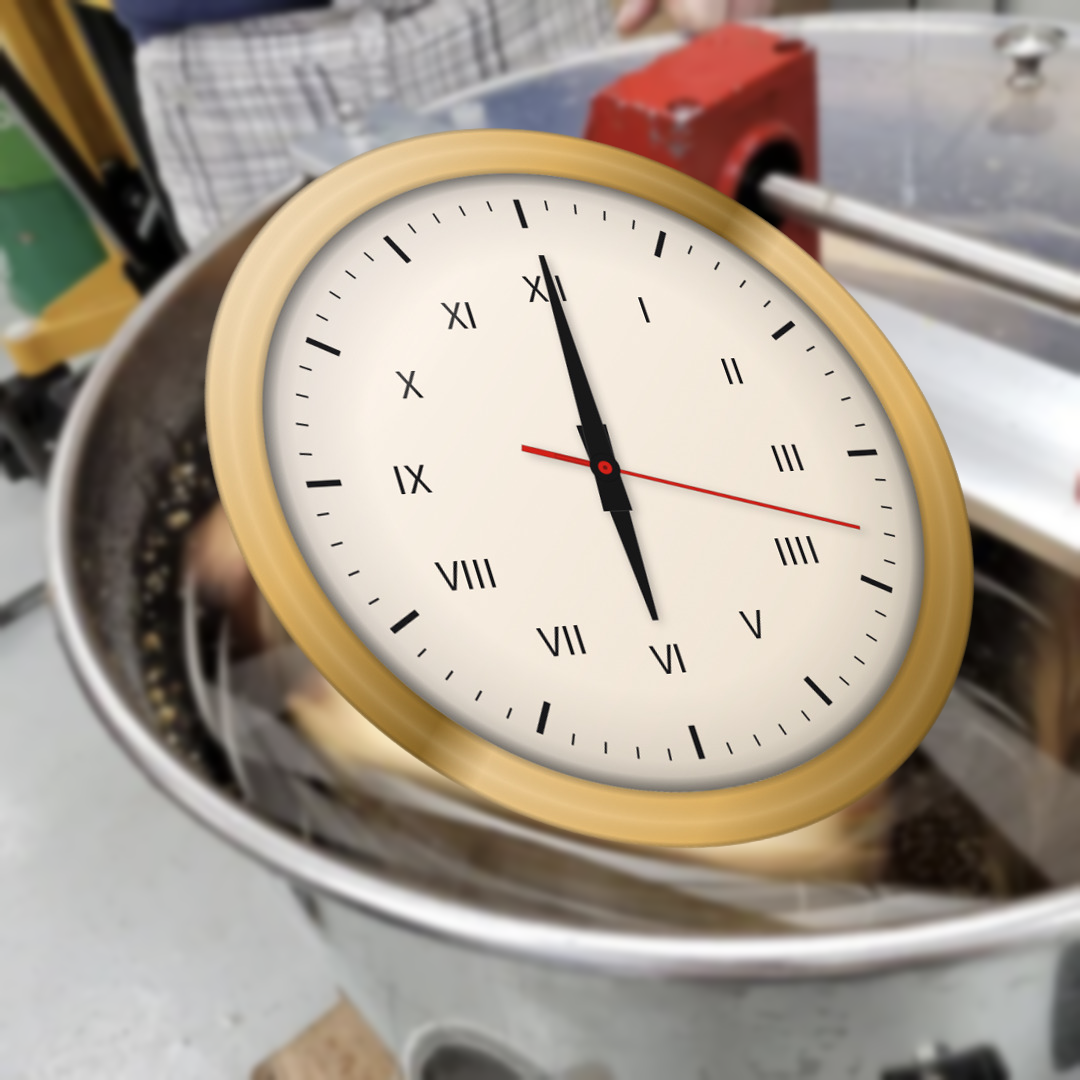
6:00:18
